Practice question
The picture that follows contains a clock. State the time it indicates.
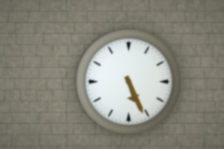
5:26
